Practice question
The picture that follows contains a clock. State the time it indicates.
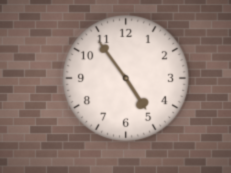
4:54
